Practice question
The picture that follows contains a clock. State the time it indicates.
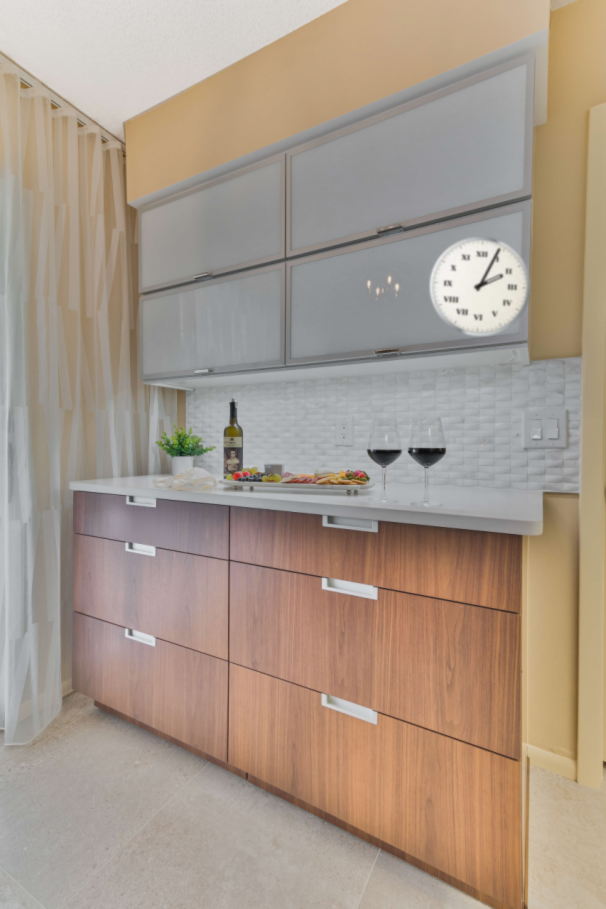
2:04
